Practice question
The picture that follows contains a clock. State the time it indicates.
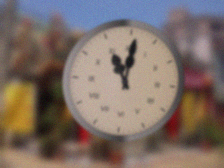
11:01
